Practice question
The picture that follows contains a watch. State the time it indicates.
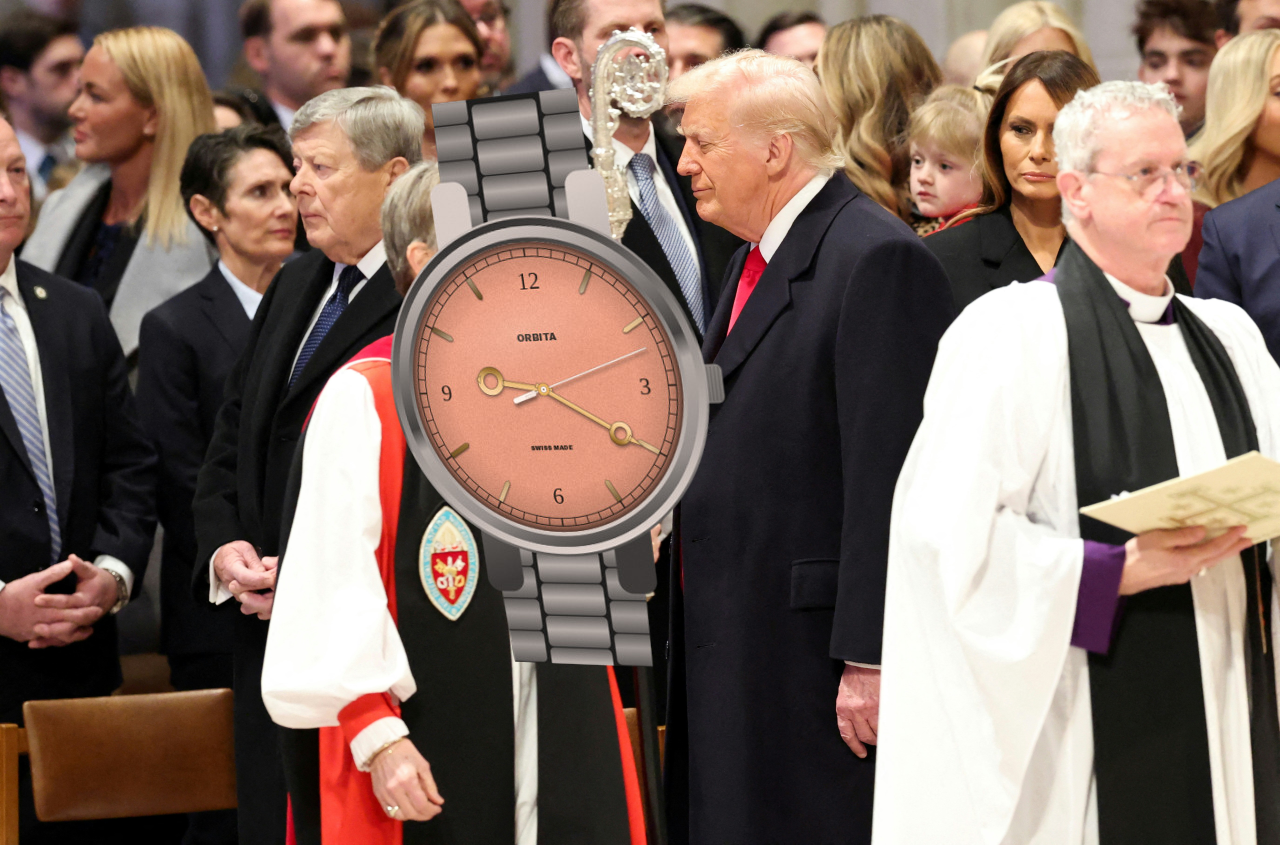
9:20:12
